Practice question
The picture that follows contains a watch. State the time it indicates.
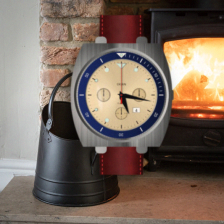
5:17
